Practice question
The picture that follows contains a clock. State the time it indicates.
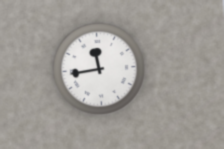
11:44
